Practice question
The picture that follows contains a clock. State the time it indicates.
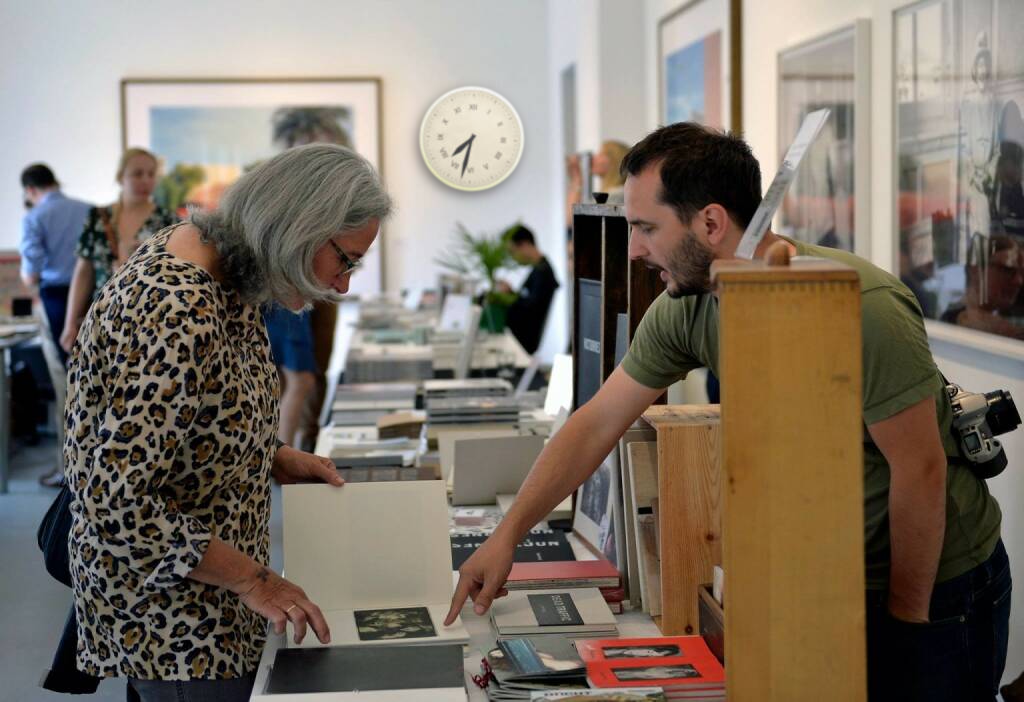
7:32
